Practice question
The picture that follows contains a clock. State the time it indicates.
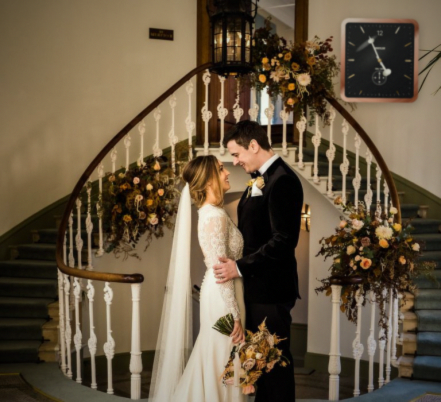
4:56
